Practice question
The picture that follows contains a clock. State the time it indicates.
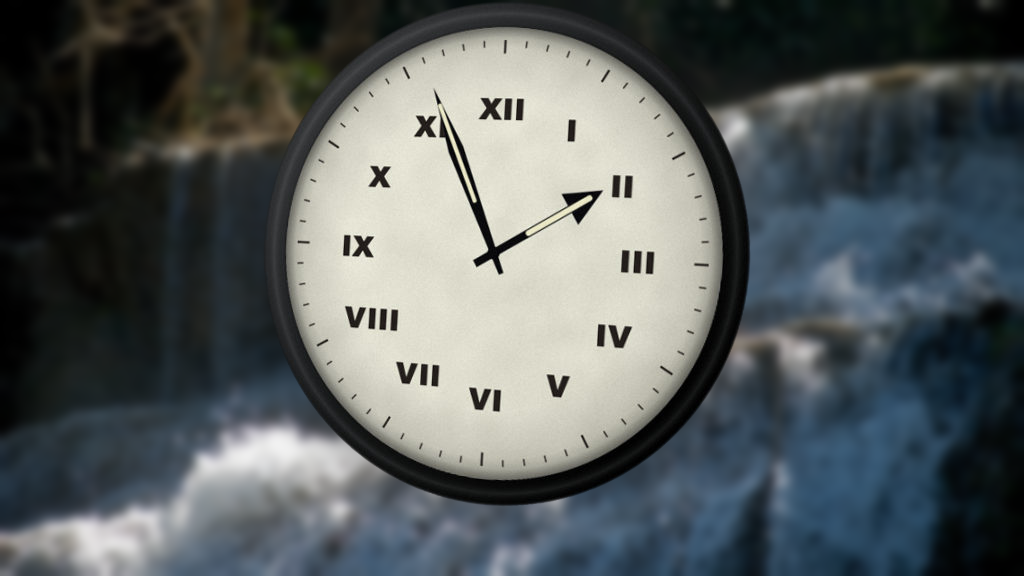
1:56
